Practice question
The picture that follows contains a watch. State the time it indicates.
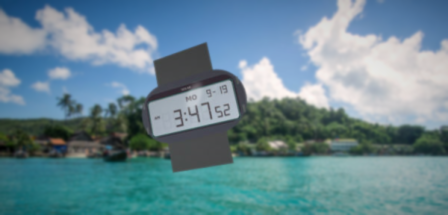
3:47:52
